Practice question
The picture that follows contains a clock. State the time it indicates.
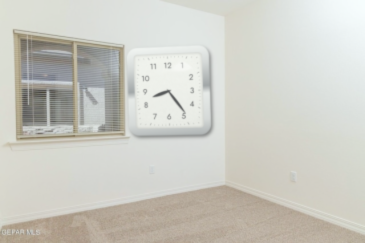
8:24
